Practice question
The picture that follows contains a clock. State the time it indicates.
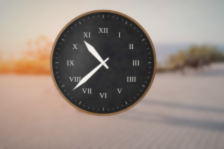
10:38
